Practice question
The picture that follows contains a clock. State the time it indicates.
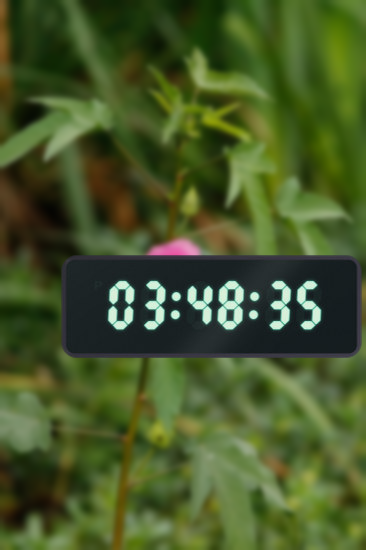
3:48:35
